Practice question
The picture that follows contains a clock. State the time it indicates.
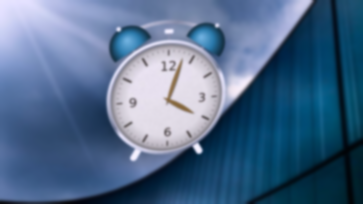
4:03
